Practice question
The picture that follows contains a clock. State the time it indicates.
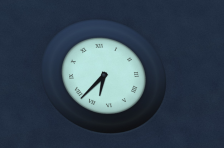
6:38
